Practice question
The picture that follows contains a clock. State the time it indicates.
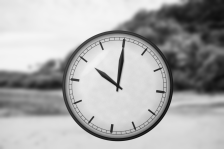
10:00
